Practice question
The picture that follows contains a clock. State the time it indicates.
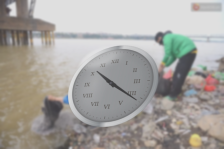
10:21
